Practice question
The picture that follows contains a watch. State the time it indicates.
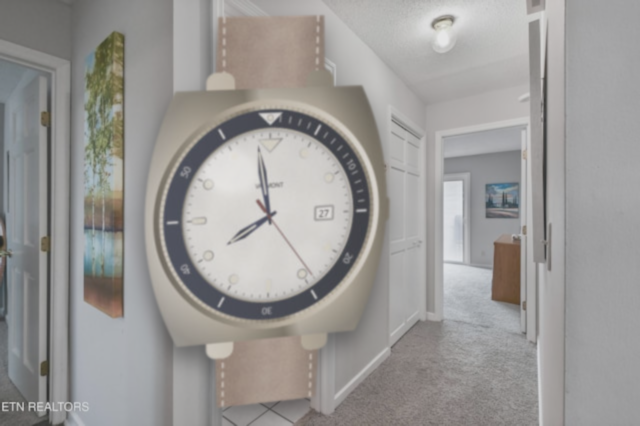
7:58:24
